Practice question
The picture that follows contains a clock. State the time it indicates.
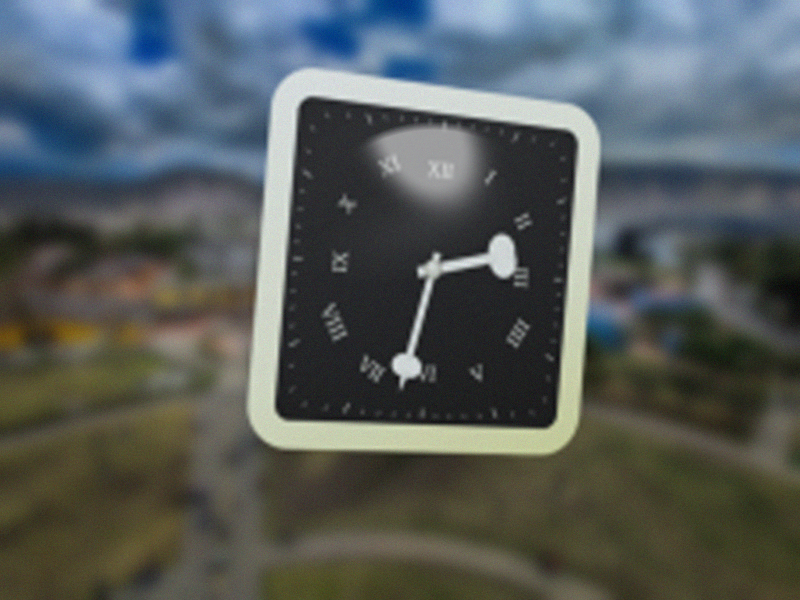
2:32
